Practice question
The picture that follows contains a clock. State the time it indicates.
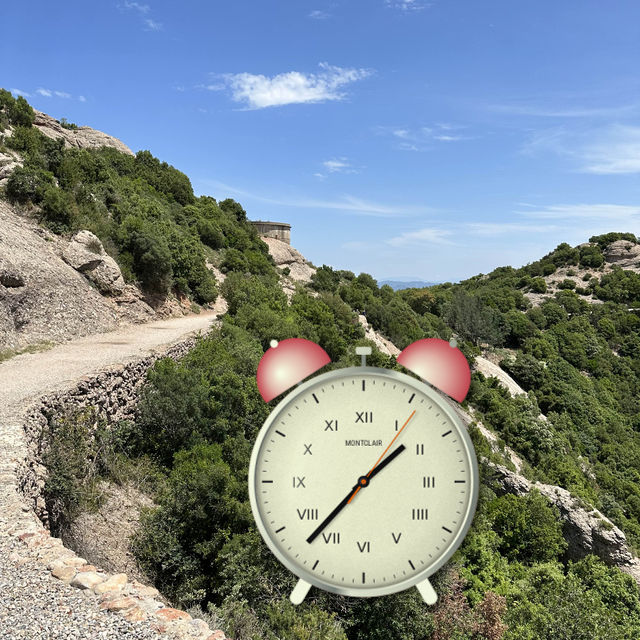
1:37:06
